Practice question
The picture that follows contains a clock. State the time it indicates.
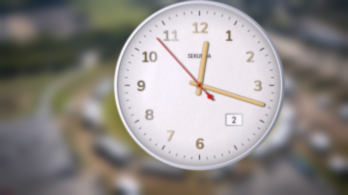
12:17:53
